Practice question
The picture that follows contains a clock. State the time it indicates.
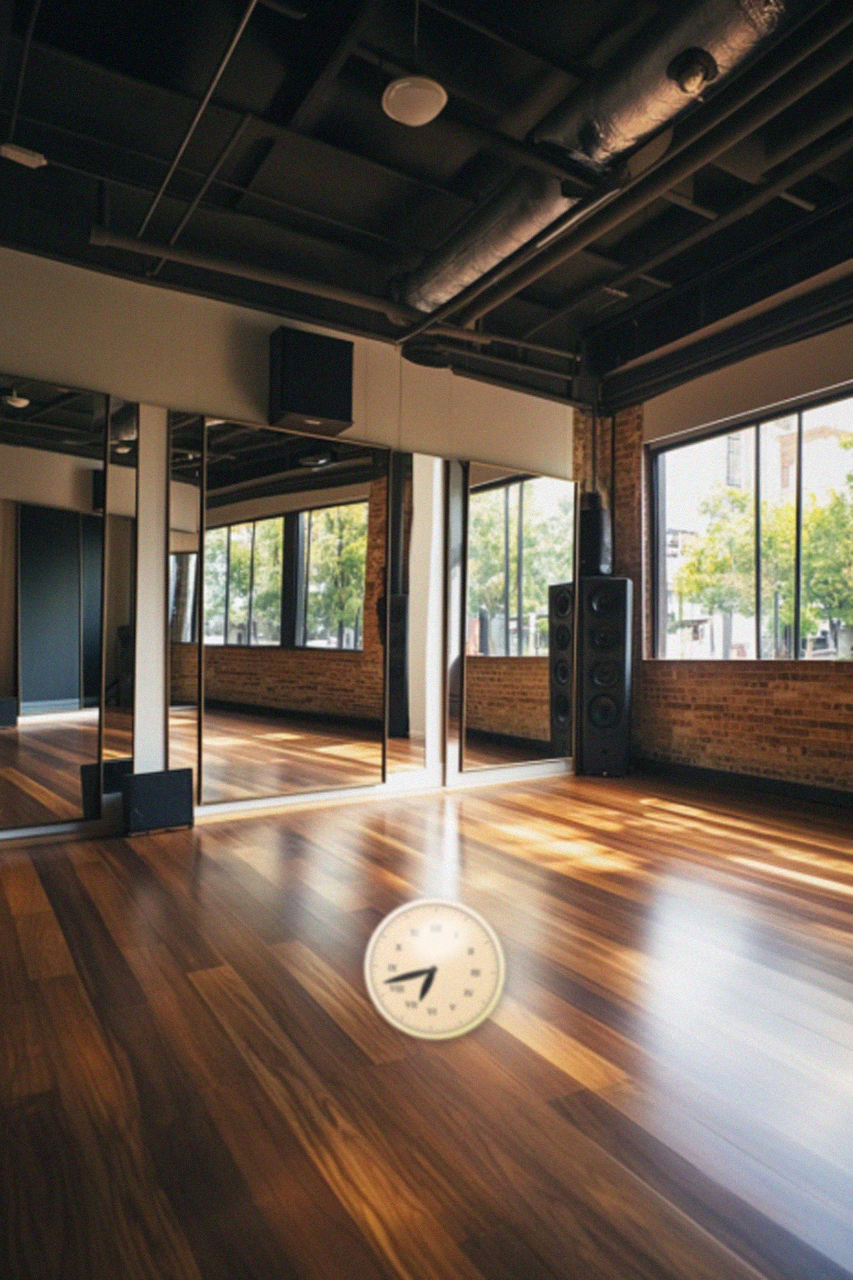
6:42
